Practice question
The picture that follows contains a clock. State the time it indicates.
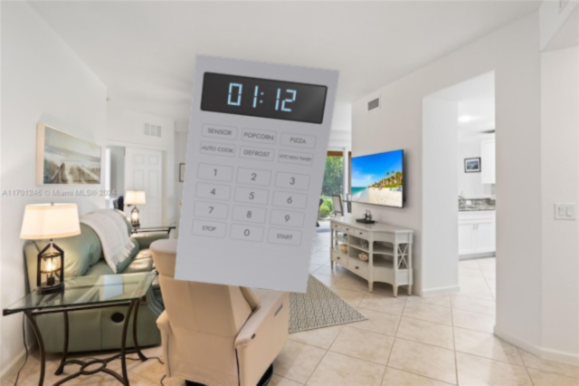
1:12
